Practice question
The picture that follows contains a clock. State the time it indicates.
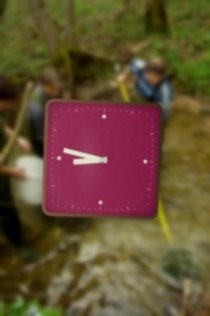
8:47
